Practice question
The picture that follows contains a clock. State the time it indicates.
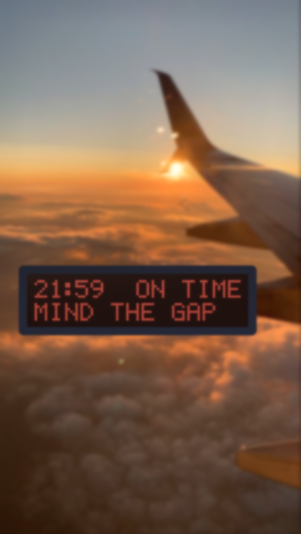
21:59
